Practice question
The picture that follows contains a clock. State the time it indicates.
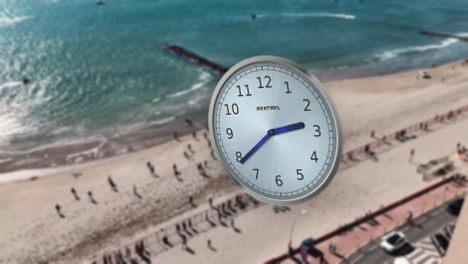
2:39
